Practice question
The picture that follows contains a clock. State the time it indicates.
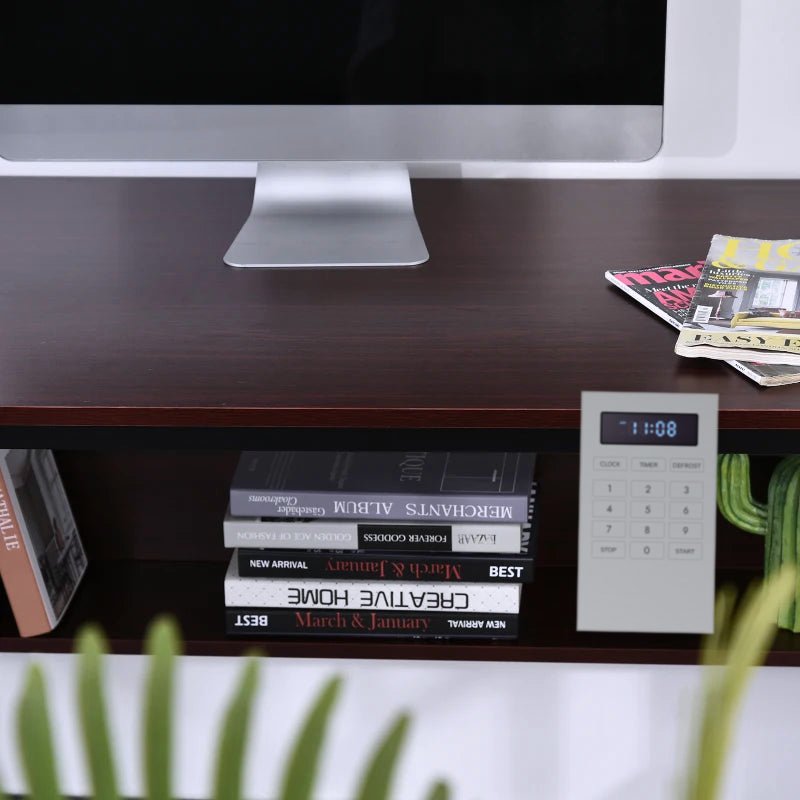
11:08
